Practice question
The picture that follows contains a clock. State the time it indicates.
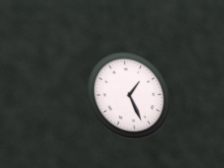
1:27
